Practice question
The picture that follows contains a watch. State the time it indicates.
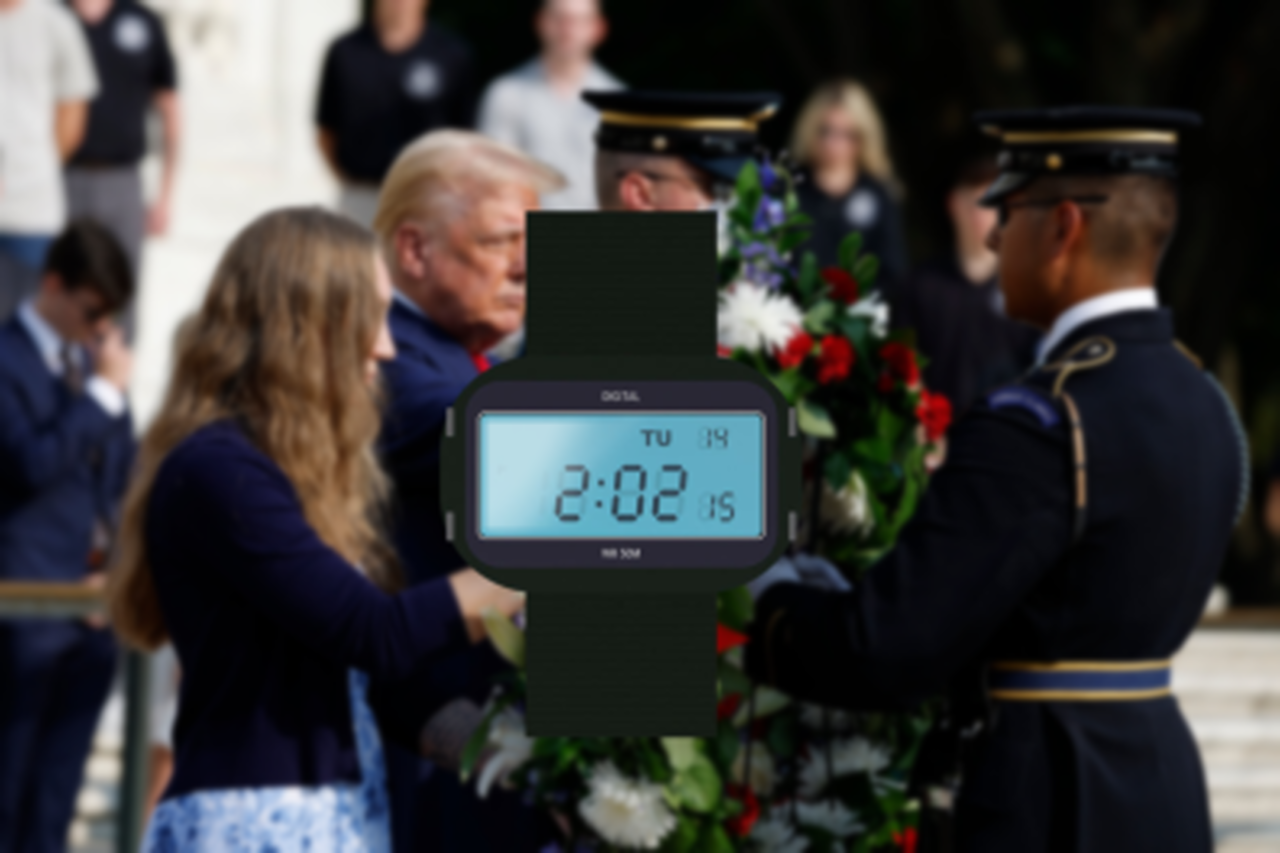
2:02:15
